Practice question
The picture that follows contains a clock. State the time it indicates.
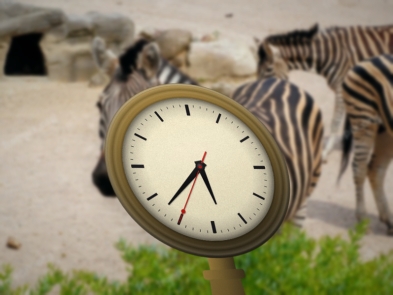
5:37:35
